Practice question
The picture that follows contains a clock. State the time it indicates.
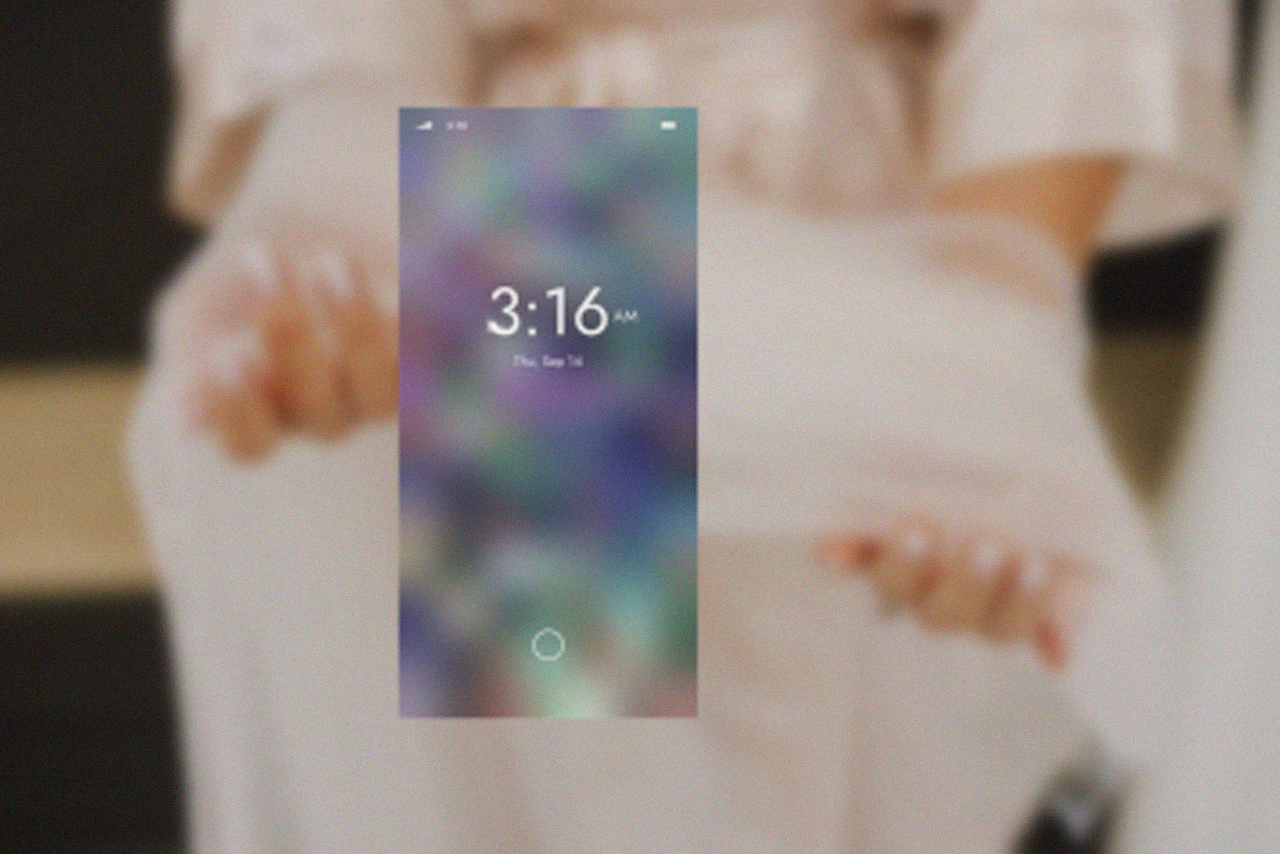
3:16
